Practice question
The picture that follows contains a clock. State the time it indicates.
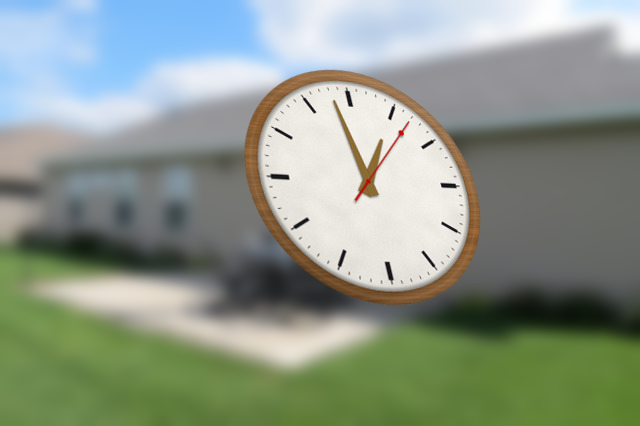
12:58:07
